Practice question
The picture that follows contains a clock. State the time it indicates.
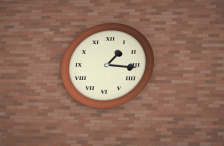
1:16
